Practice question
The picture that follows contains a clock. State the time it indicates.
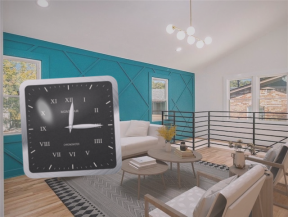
12:15
